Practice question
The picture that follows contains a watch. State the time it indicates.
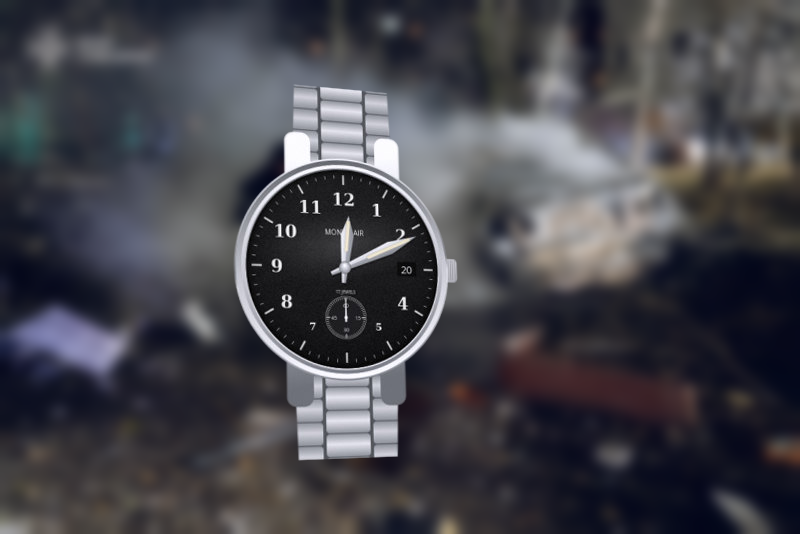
12:11
